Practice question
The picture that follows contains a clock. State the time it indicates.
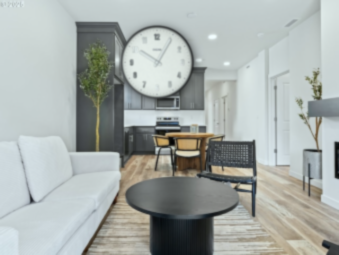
10:05
